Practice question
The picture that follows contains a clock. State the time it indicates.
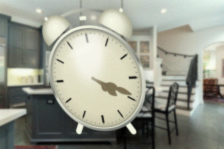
4:19
